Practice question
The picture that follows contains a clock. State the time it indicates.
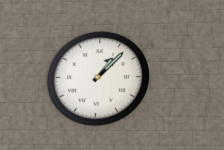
1:07
